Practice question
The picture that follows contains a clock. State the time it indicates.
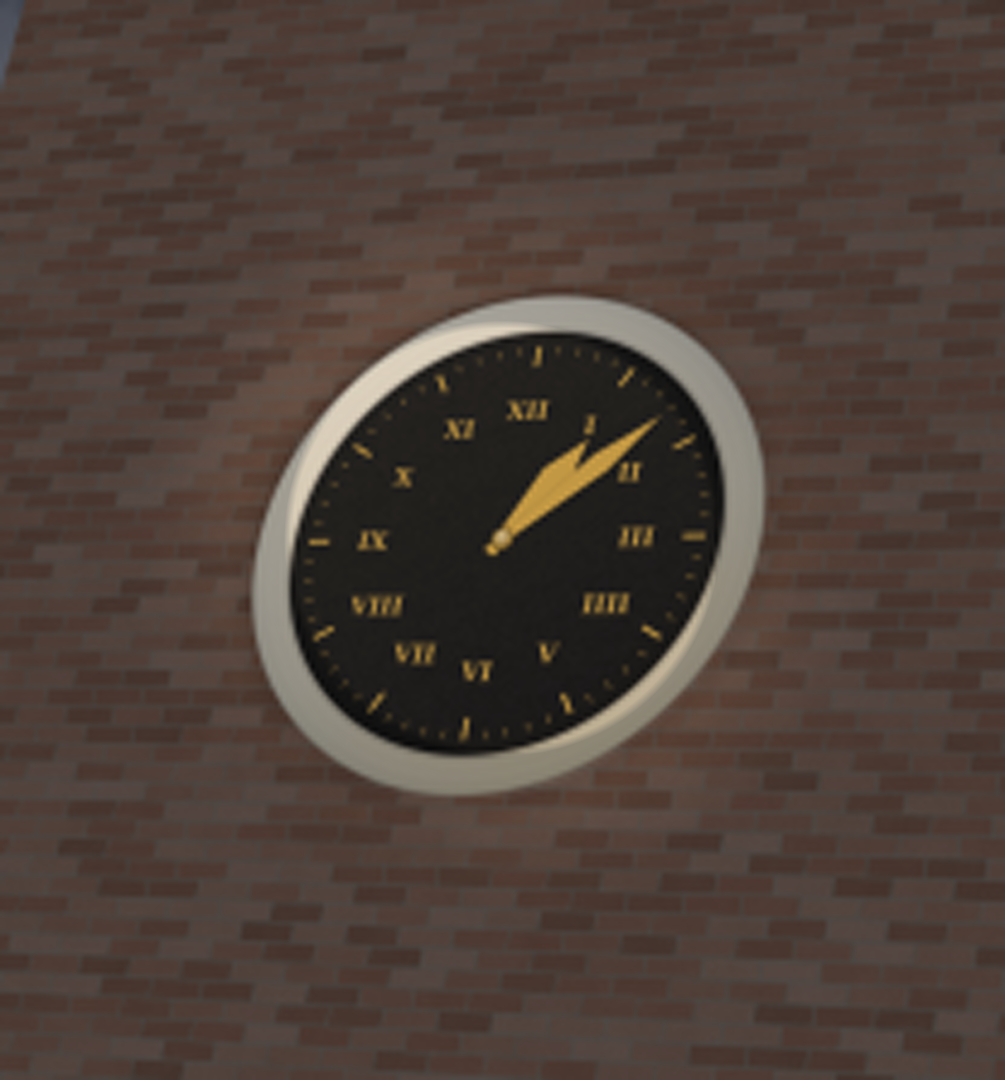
1:08
